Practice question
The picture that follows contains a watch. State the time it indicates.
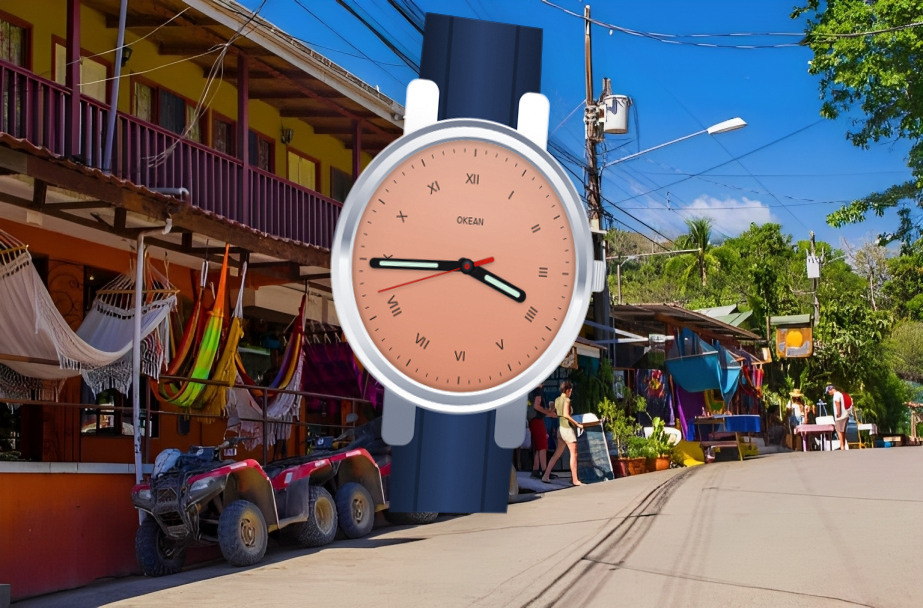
3:44:42
